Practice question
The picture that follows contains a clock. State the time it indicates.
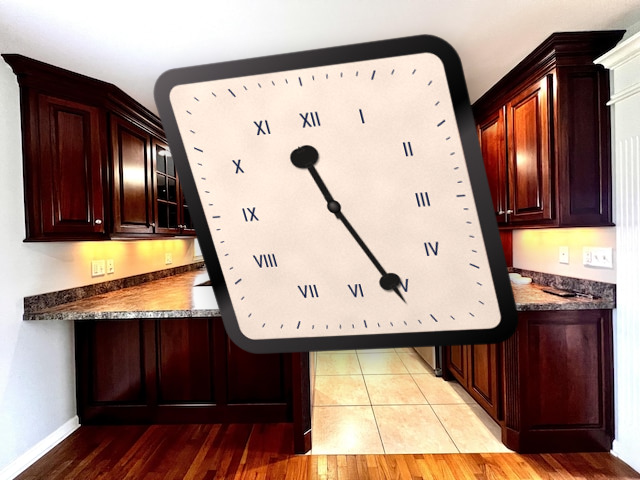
11:26
